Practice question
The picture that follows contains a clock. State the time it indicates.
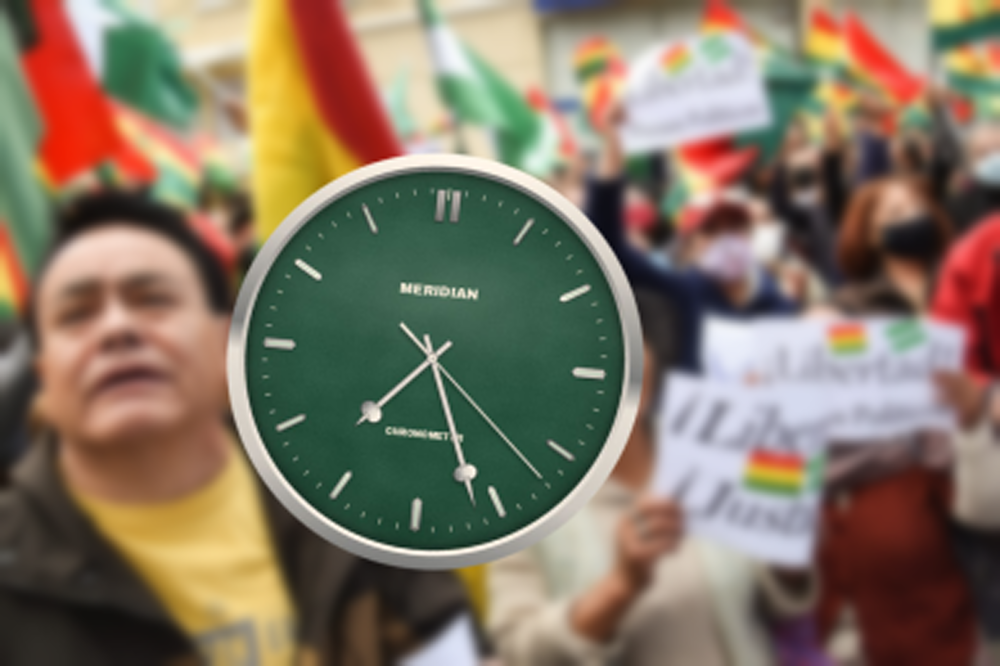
7:26:22
